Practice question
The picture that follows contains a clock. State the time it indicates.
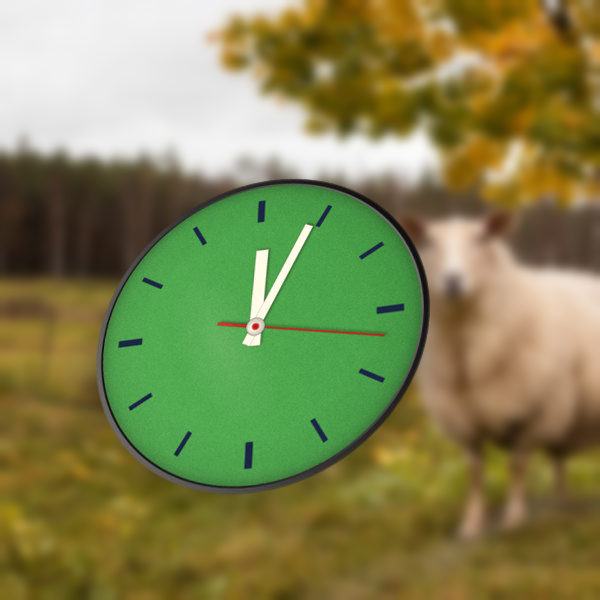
12:04:17
